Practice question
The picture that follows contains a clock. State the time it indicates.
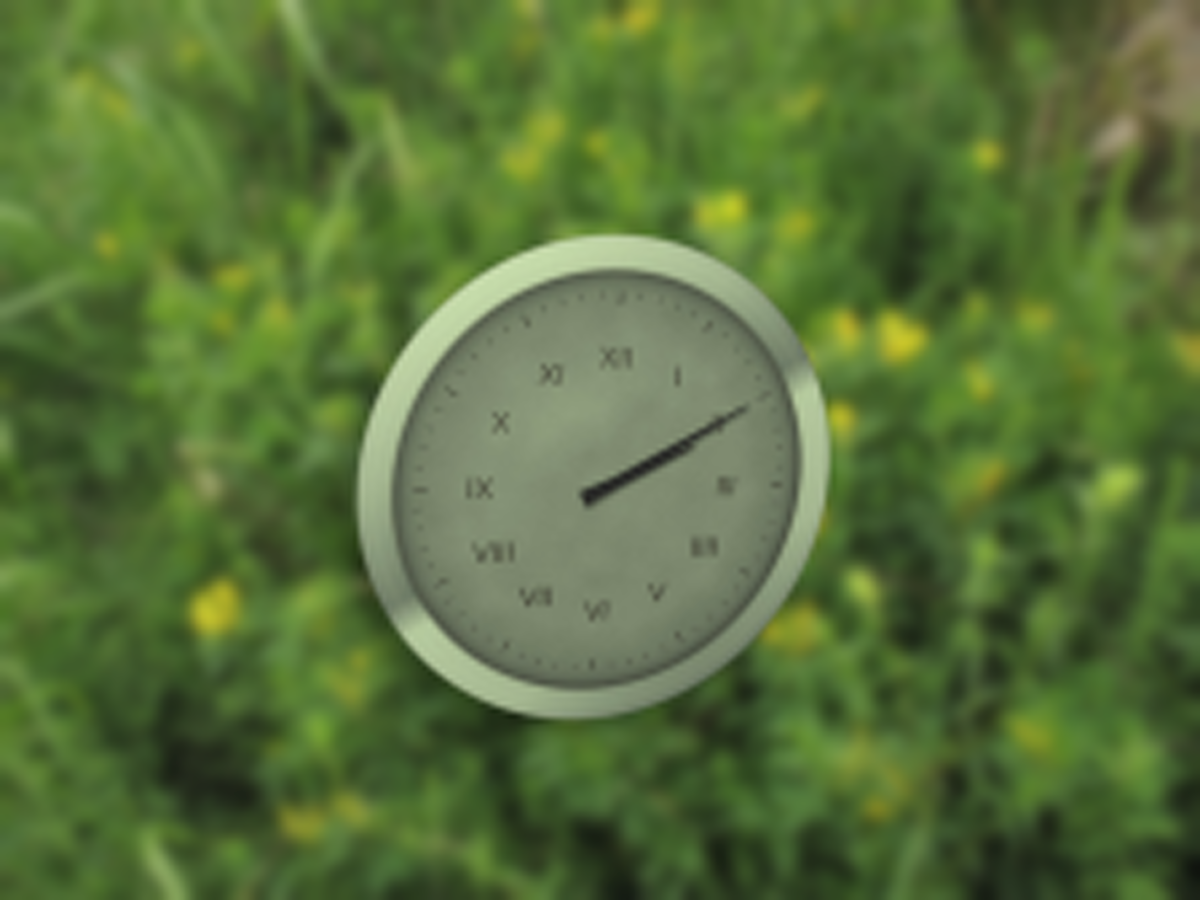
2:10
